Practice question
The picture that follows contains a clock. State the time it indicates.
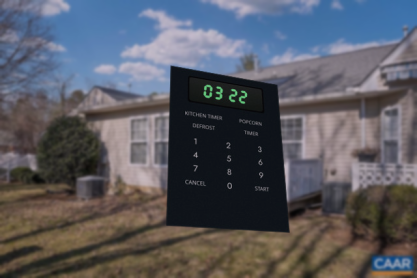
3:22
